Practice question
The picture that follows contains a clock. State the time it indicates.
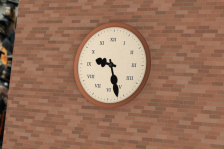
9:27
